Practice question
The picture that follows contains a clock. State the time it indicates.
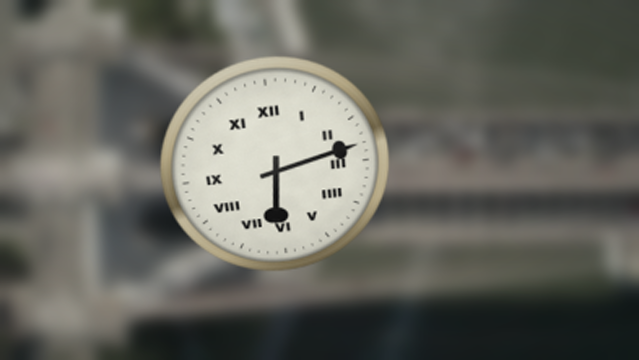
6:13
